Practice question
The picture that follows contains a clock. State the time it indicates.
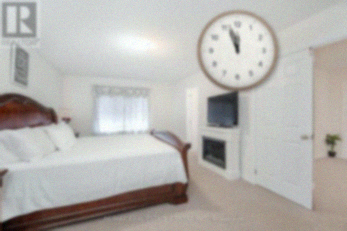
11:57
